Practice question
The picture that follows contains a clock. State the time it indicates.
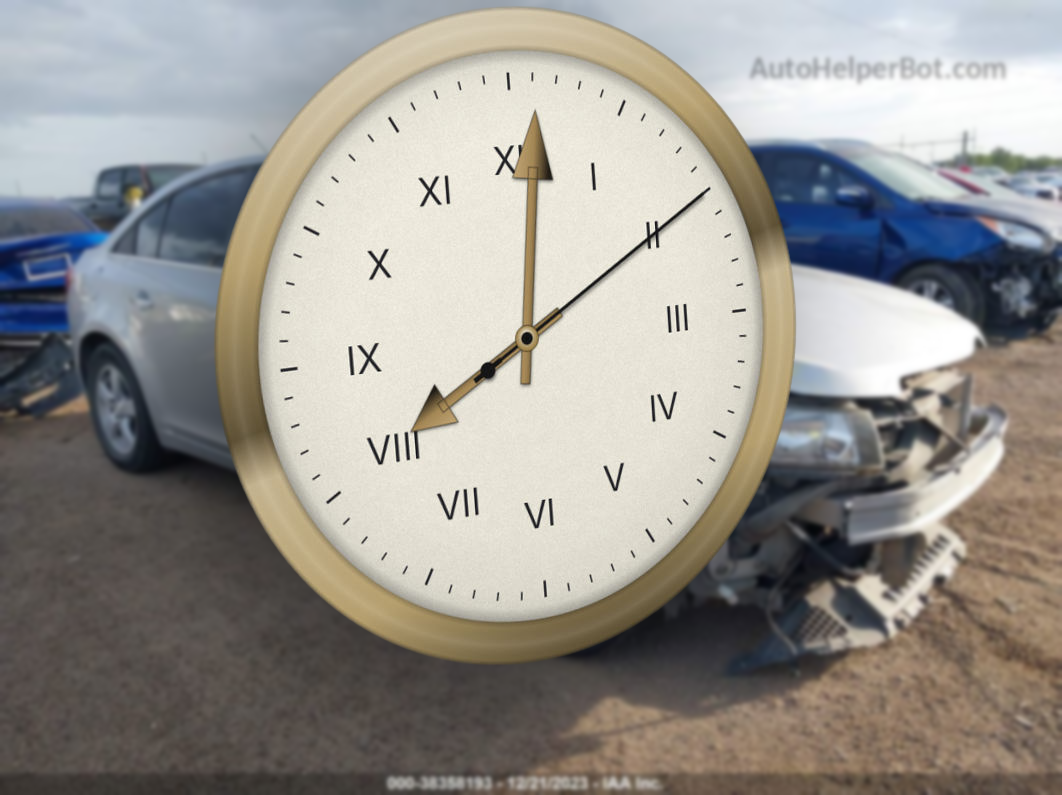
8:01:10
